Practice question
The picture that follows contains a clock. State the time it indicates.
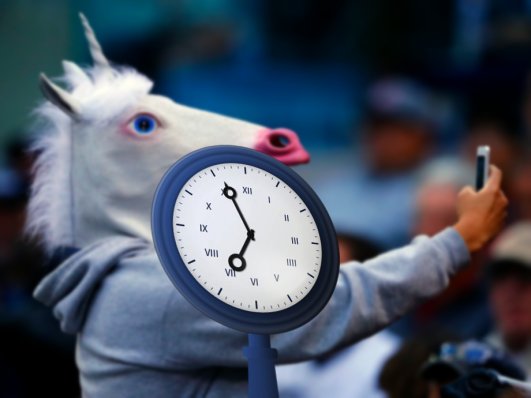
6:56
